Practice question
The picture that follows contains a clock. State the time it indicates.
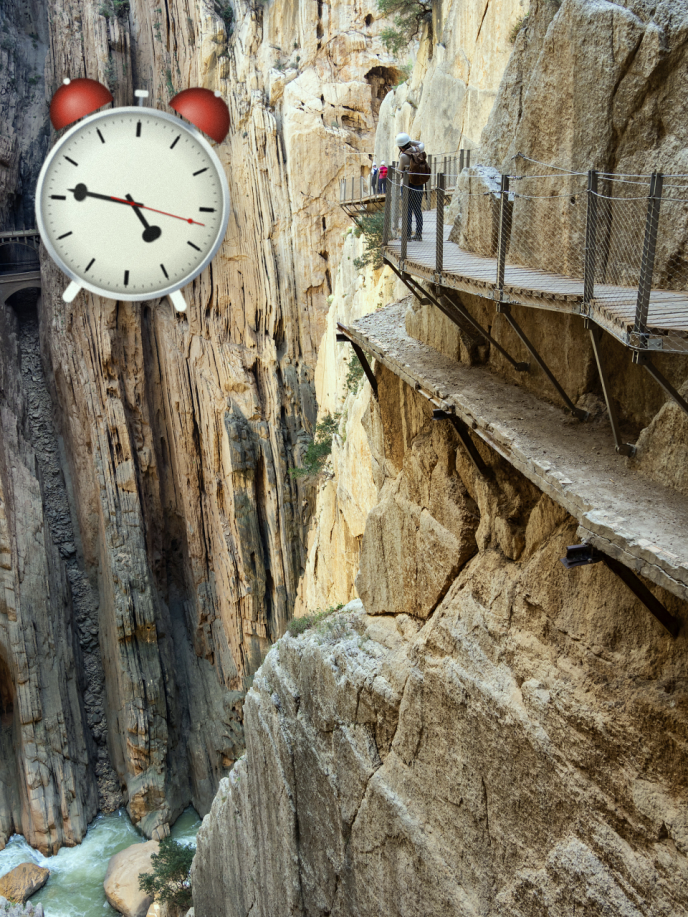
4:46:17
